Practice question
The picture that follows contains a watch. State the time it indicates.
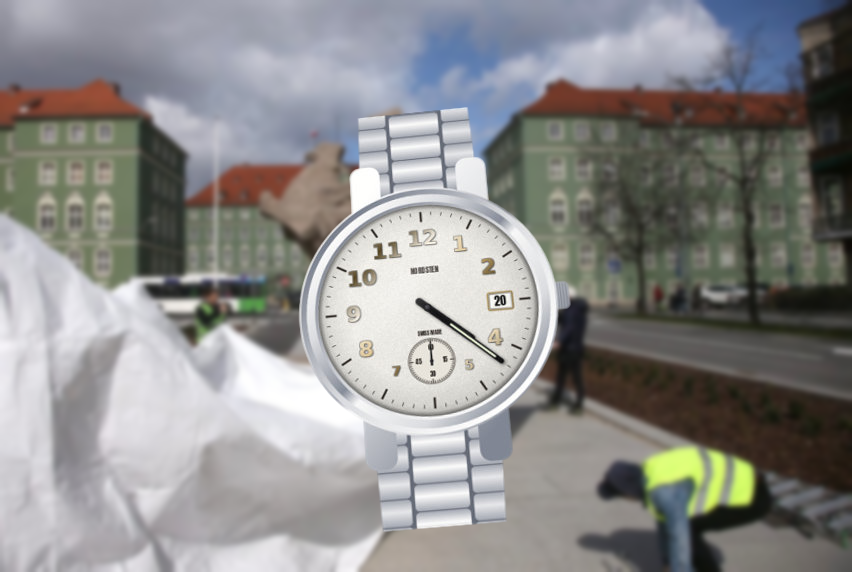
4:22
